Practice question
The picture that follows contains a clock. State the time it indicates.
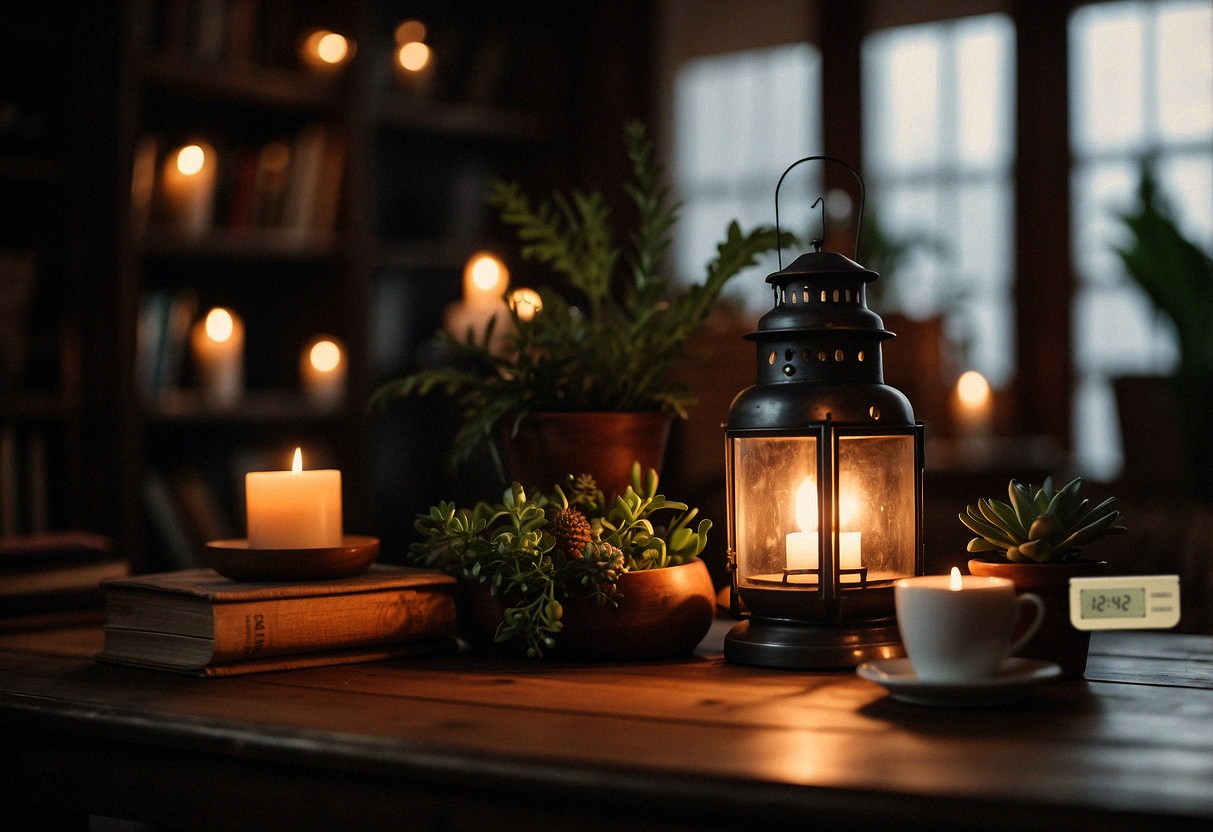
12:42
